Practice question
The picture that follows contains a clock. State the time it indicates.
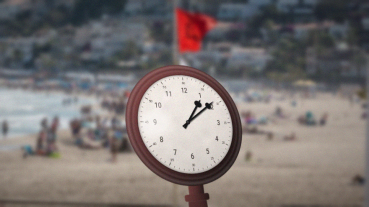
1:09
